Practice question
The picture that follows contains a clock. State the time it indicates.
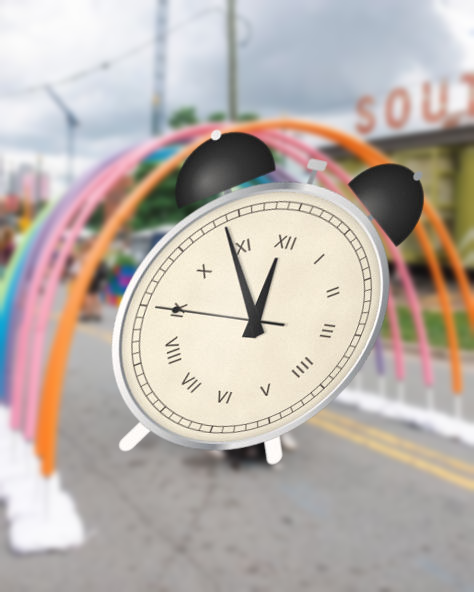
11:53:45
